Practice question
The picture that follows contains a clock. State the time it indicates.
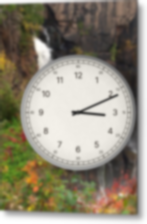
3:11
